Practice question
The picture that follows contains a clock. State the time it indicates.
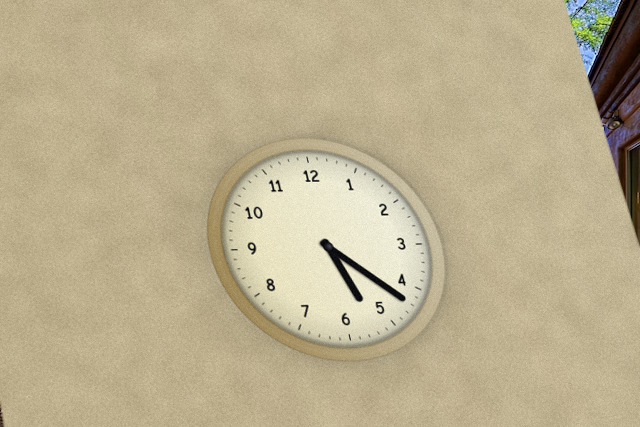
5:22
